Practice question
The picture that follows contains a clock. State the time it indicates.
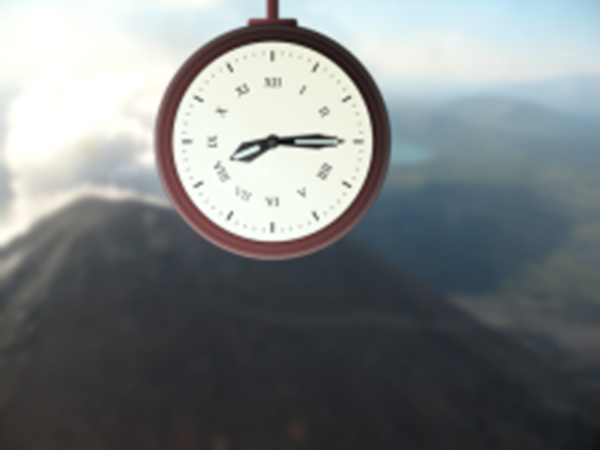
8:15
